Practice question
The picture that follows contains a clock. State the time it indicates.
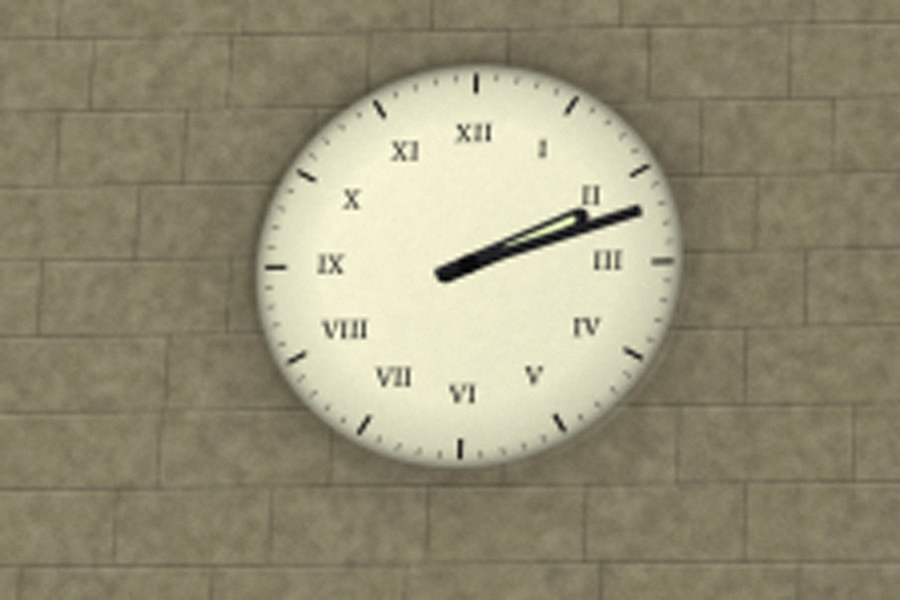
2:12
